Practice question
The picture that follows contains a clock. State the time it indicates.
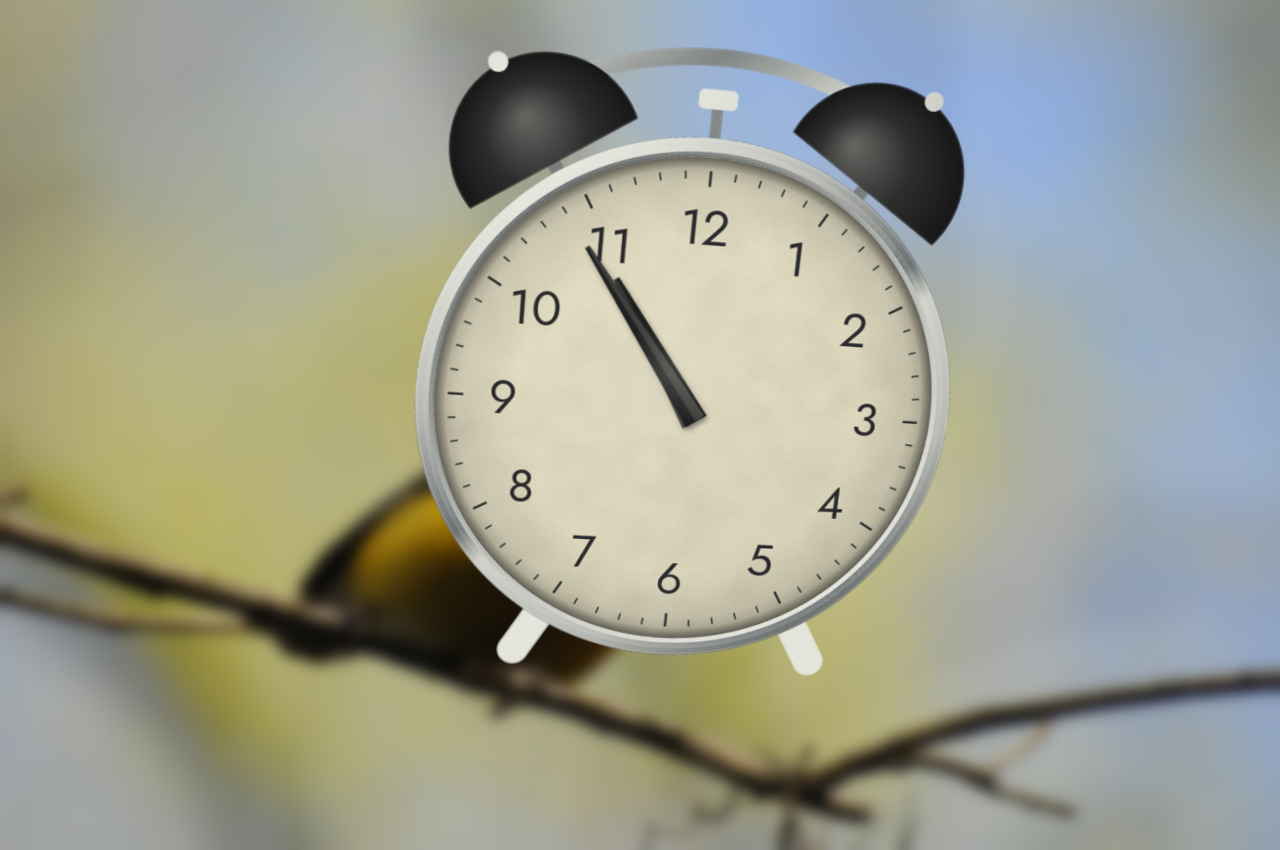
10:54
